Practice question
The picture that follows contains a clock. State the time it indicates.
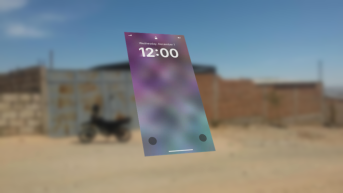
12:00
